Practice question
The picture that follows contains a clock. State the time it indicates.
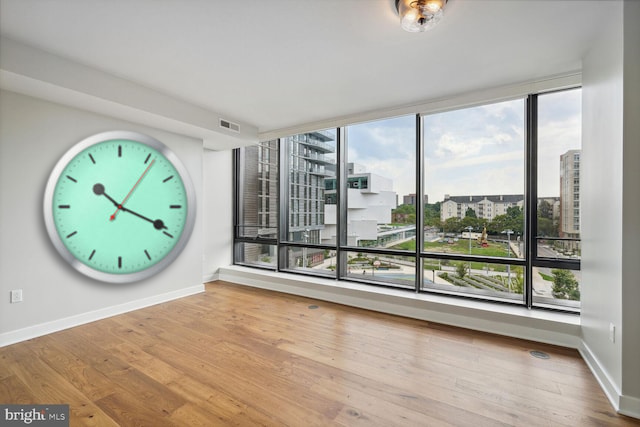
10:19:06
